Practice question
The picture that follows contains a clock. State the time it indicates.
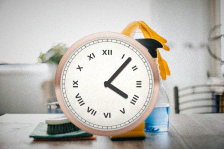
4:07
